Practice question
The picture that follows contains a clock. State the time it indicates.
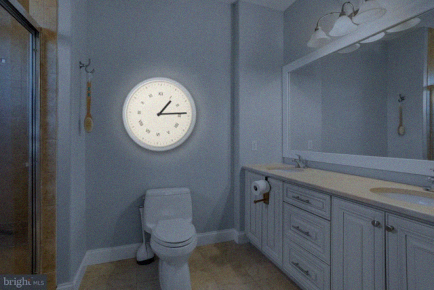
1:14
